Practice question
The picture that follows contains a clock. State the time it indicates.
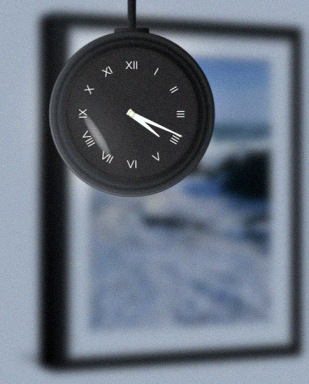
4:19
